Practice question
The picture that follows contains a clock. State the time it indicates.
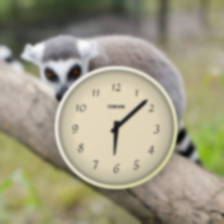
6:08
